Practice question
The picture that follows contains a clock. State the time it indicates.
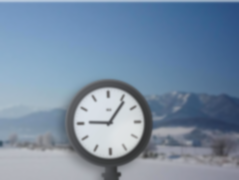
9:06
